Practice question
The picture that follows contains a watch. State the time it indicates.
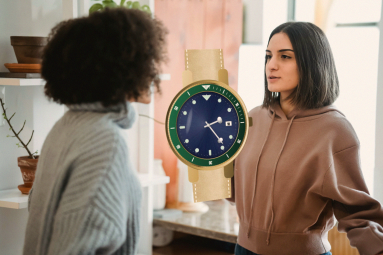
2:24
